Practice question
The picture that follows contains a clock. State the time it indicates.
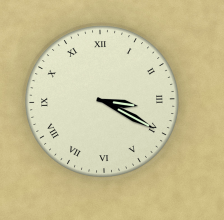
3:20
